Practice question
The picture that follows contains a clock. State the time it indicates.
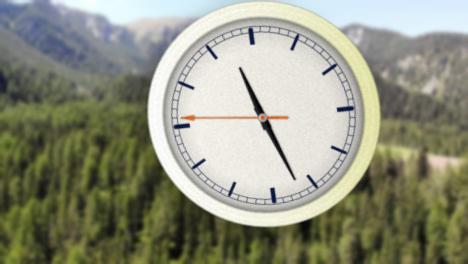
11:26:46
